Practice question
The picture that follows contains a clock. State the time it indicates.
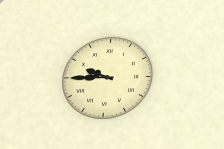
9:45
